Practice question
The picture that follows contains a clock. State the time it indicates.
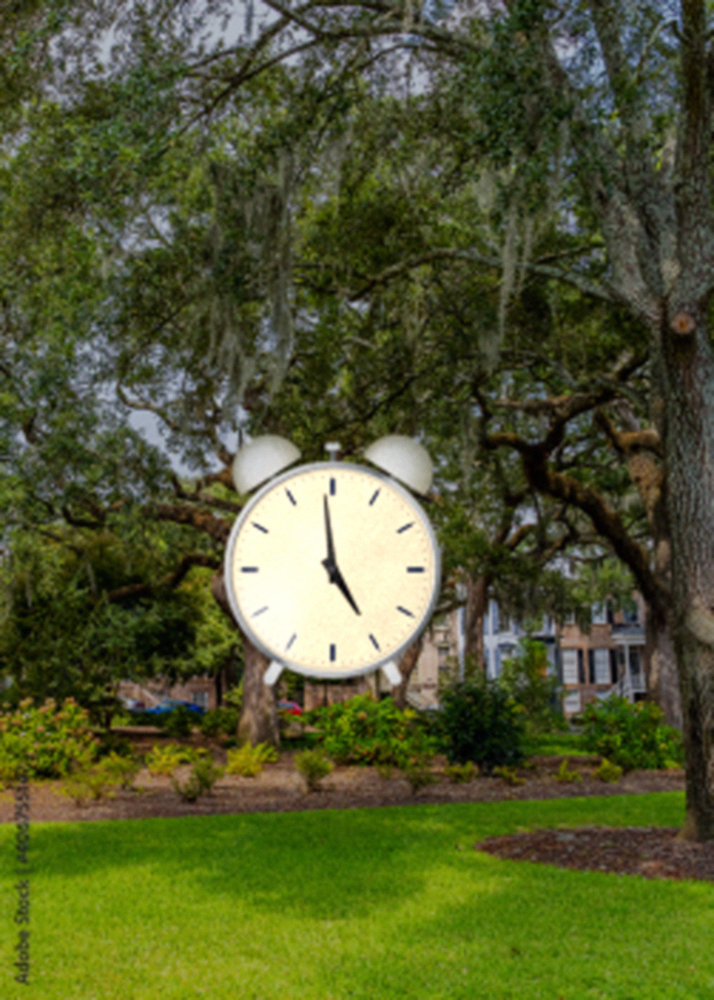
4:59
